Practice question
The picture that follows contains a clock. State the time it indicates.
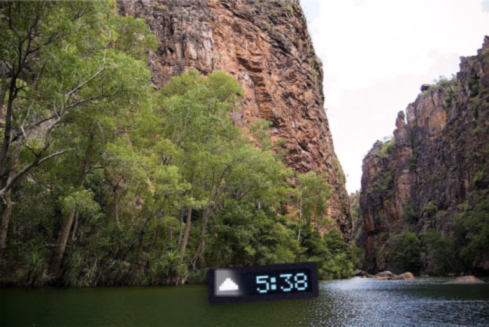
5:38
